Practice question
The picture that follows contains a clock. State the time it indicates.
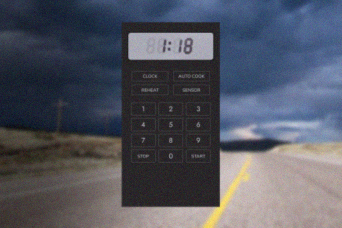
1:18
